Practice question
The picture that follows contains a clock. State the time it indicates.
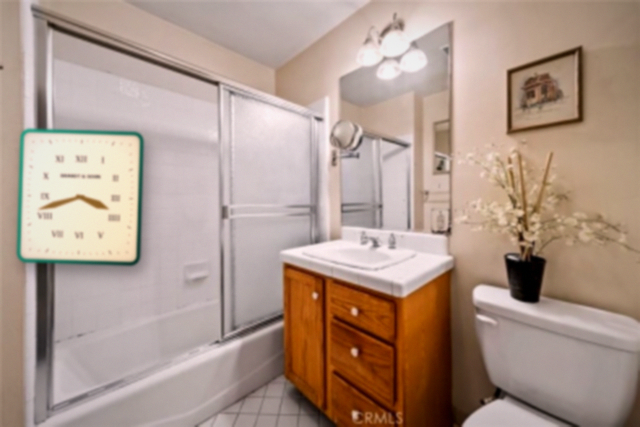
3:42
